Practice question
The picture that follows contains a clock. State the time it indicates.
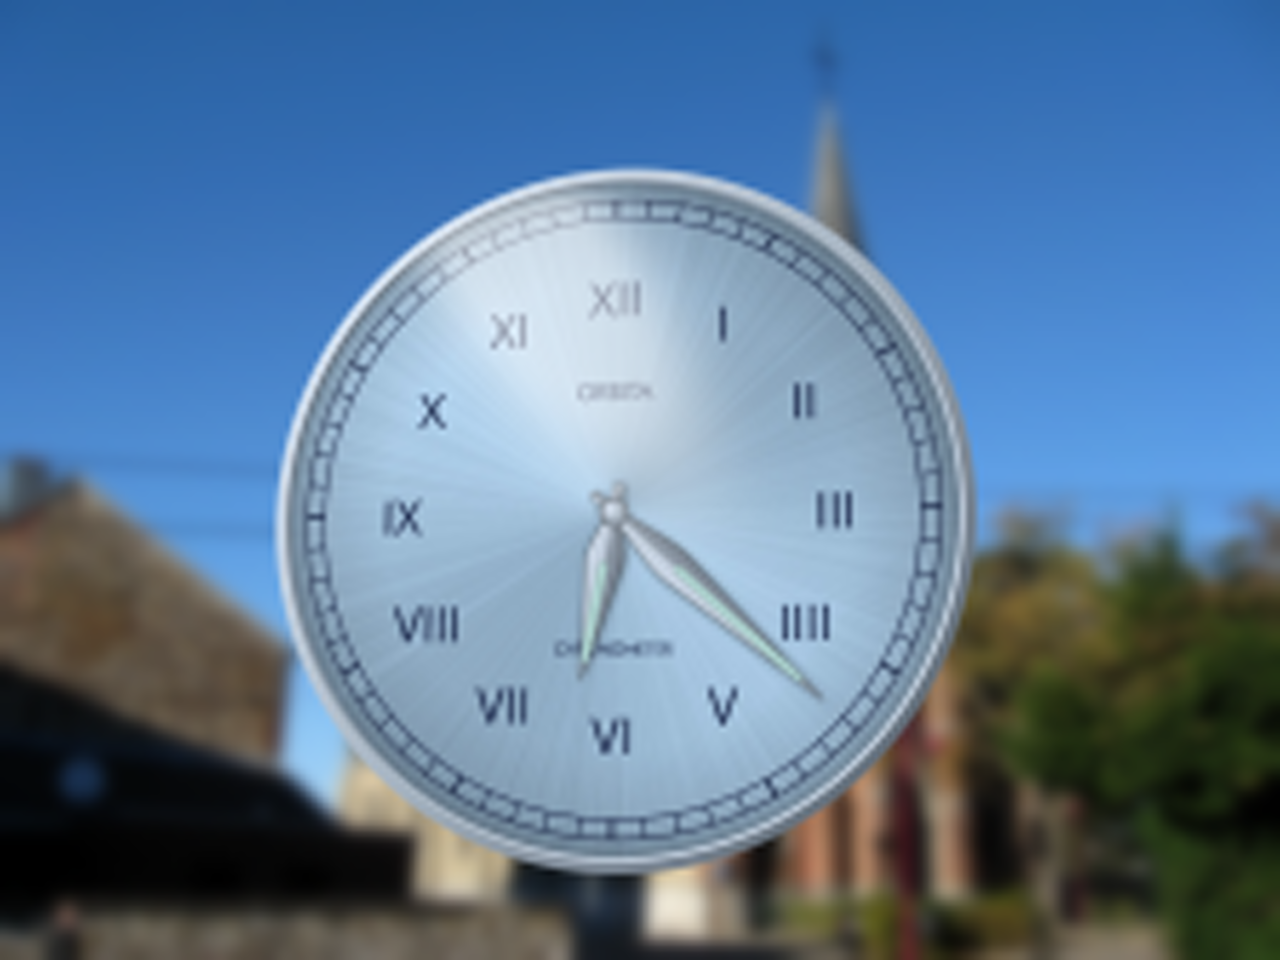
6:22
